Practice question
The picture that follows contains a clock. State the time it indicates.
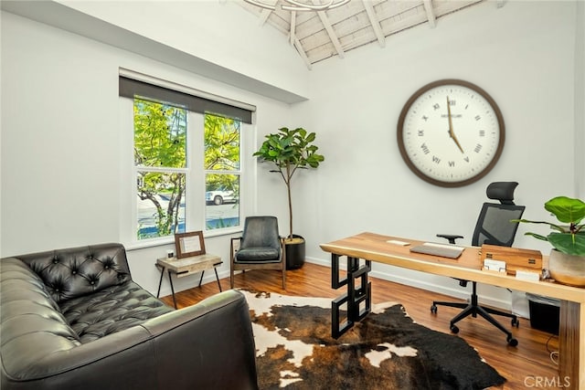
4:59
